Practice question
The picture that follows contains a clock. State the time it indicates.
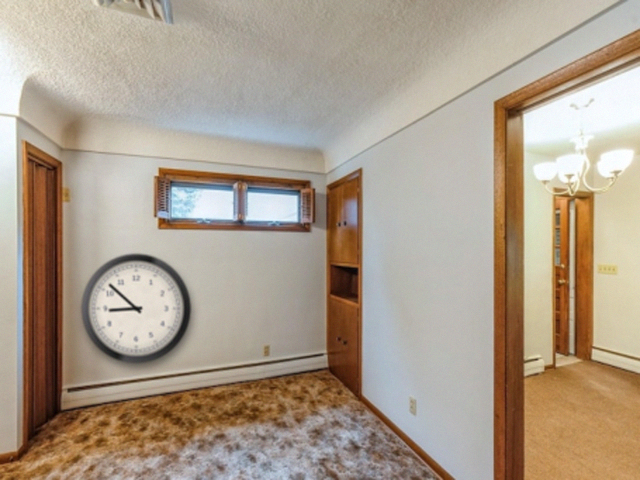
8:52
